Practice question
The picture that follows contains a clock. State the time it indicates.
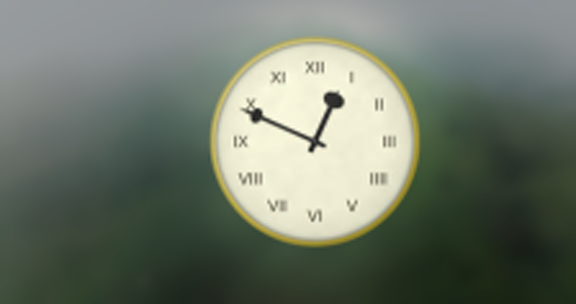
12:49
